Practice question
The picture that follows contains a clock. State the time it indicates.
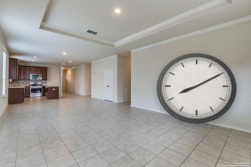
8:10
